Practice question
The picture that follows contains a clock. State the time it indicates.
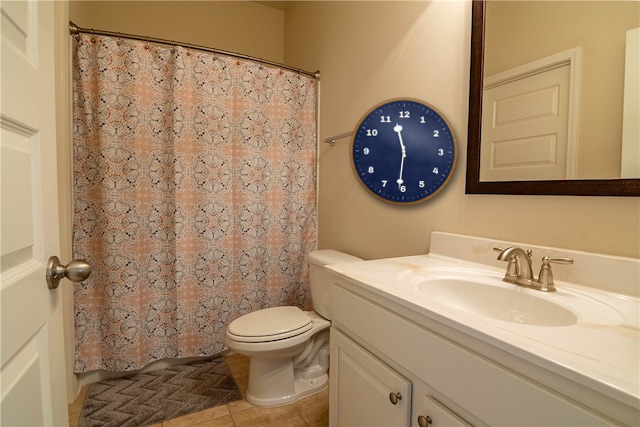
11:31
